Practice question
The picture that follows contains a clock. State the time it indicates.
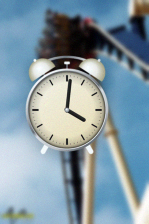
4:01
